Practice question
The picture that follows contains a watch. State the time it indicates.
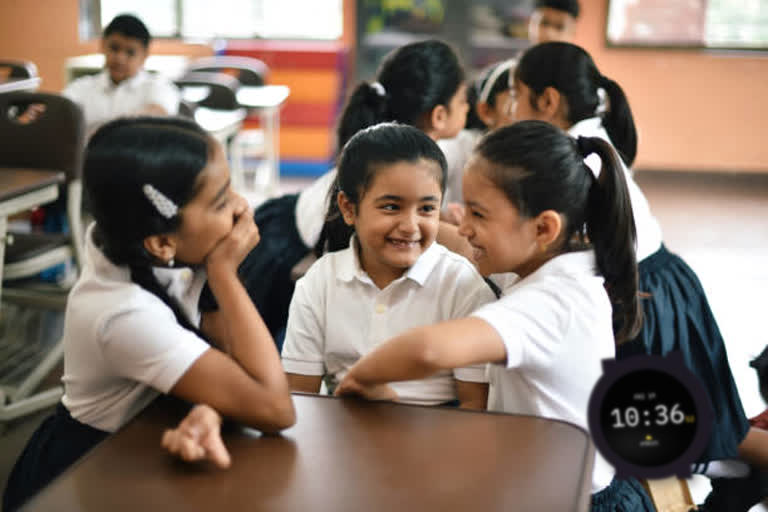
10:36
